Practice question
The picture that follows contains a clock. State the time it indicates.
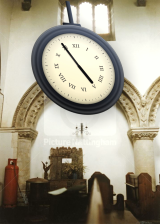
4:55
